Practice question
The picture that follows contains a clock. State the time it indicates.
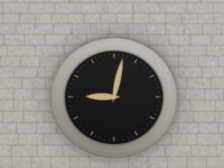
9:02
